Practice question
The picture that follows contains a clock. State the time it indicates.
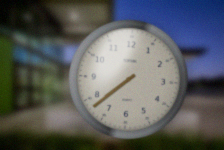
7:38
